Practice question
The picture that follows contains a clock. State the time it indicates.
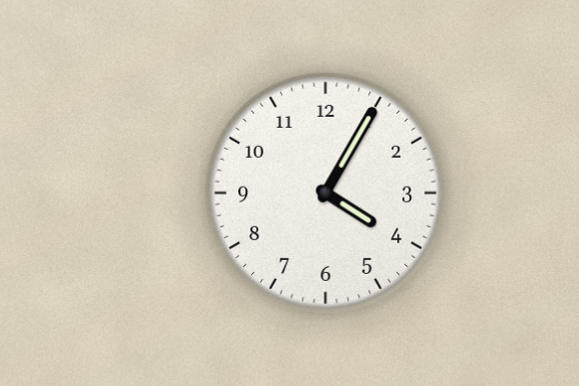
4:05
